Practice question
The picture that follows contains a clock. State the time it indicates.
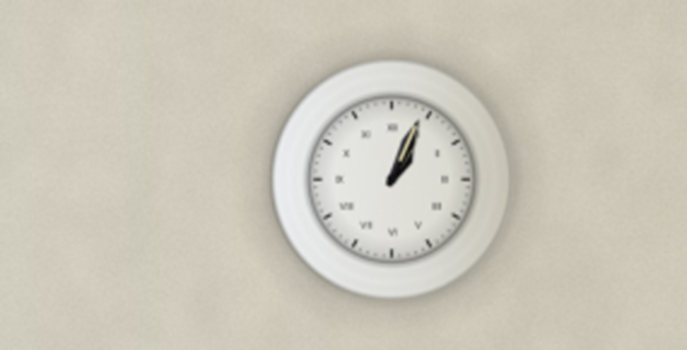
1:04
